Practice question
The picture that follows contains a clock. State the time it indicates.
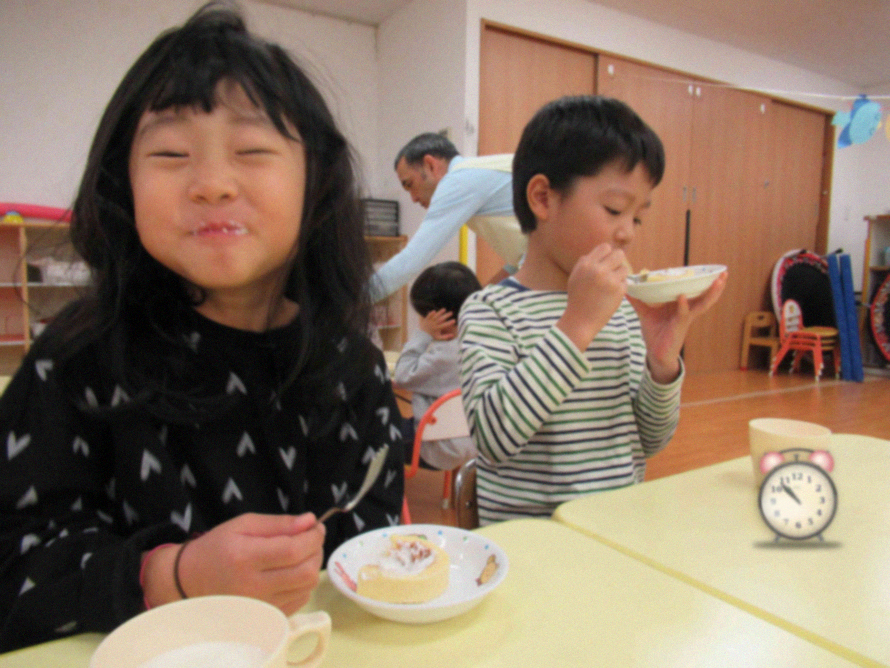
10:53
